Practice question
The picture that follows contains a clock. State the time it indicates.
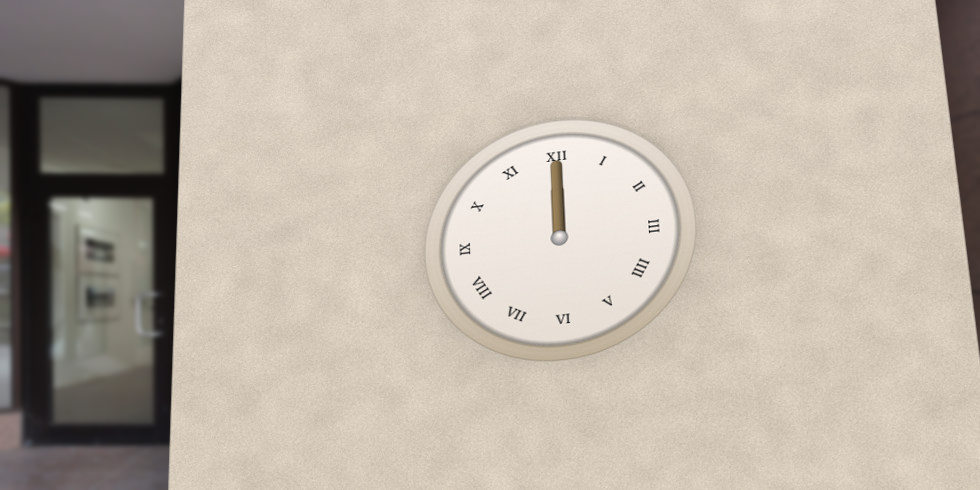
12:00
